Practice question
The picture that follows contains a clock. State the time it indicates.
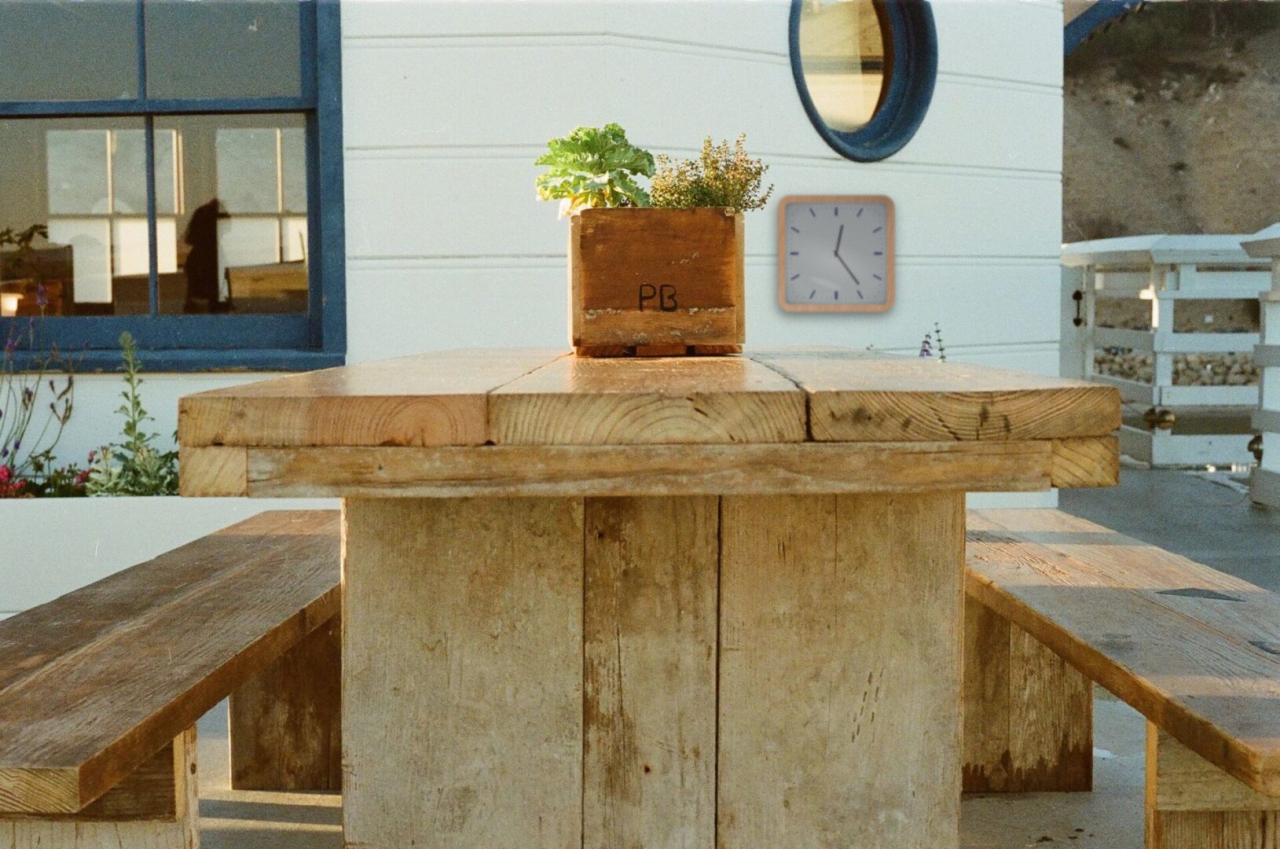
12:24
